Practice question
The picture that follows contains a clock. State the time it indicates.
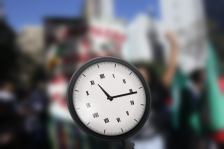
11:16
